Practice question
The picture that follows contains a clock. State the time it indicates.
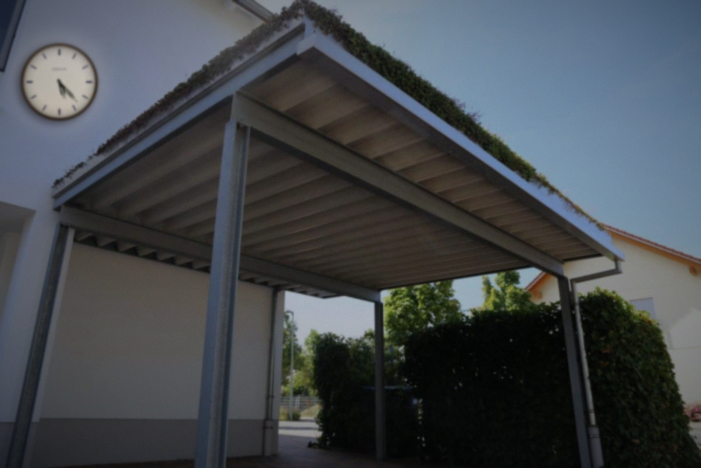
5:23
